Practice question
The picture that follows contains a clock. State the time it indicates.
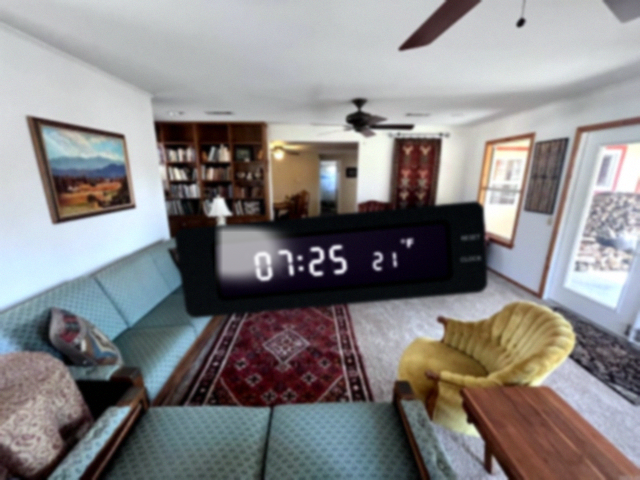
7:25
